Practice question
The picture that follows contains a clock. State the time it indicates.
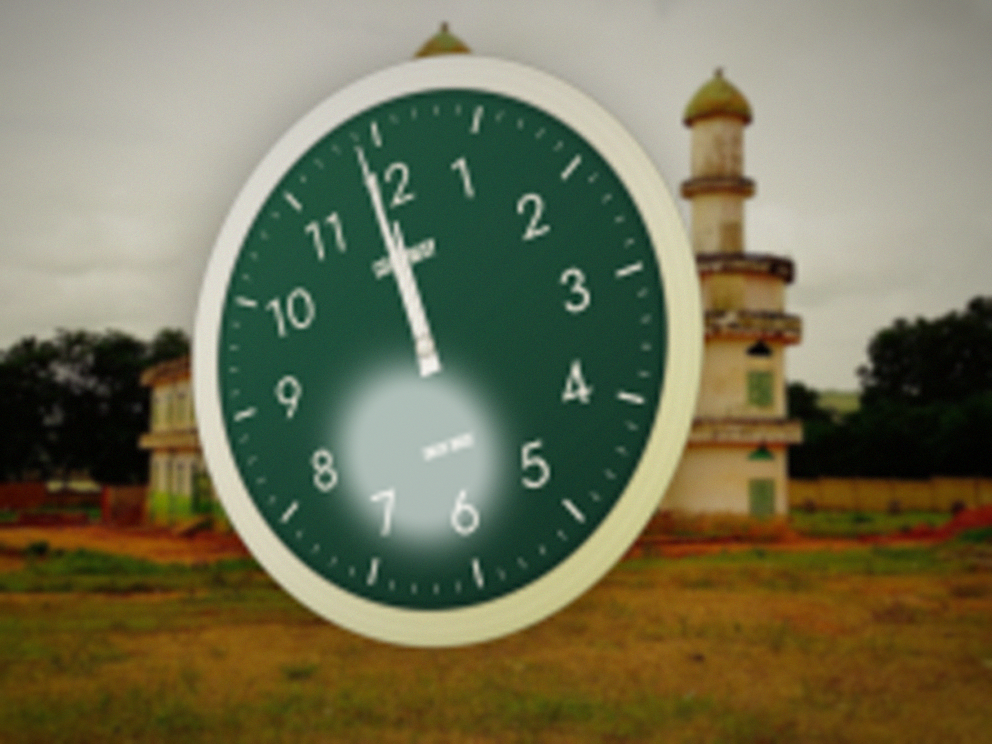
11:59
